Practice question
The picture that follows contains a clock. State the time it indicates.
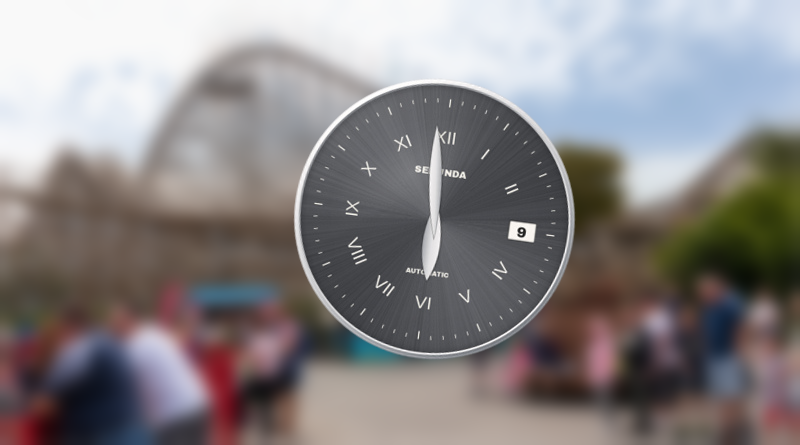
5:59
